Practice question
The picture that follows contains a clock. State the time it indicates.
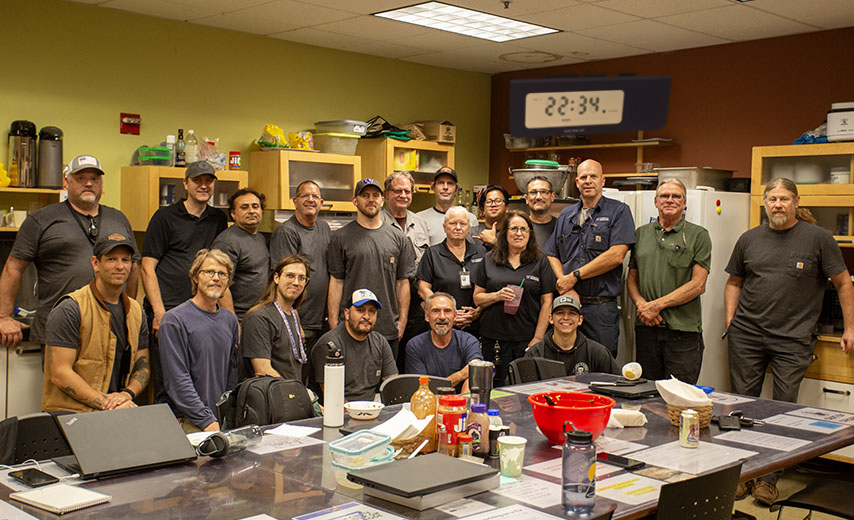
22:34
